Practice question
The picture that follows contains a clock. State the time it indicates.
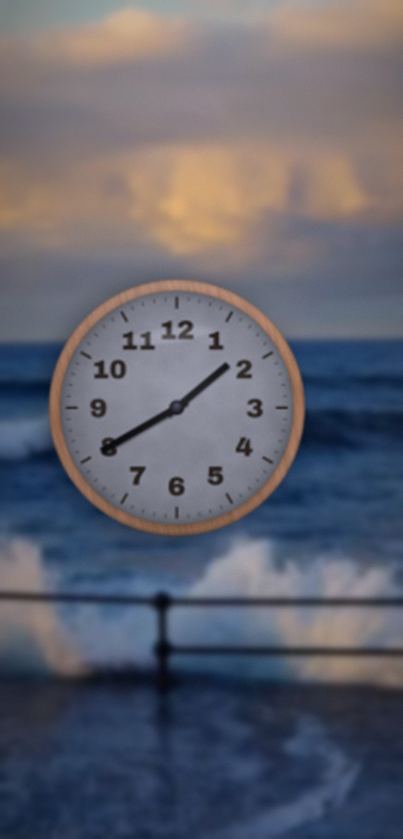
1:40
